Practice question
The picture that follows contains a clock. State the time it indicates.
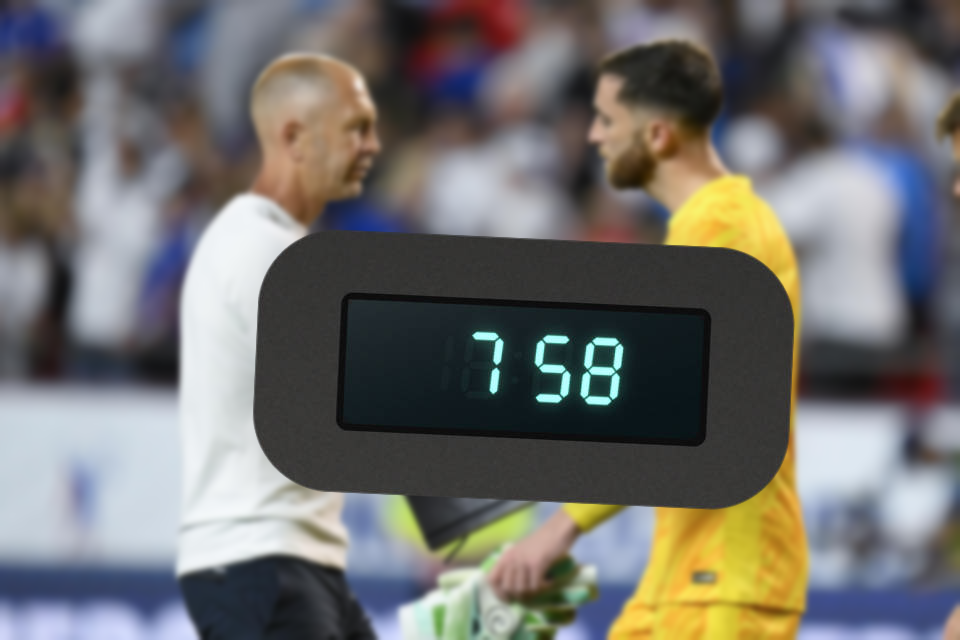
7:58
